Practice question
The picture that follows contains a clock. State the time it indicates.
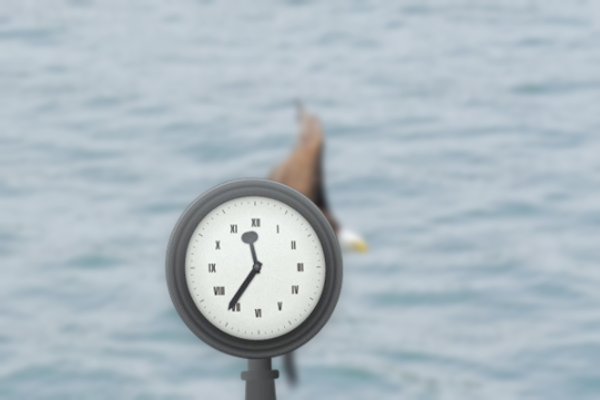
11:36
